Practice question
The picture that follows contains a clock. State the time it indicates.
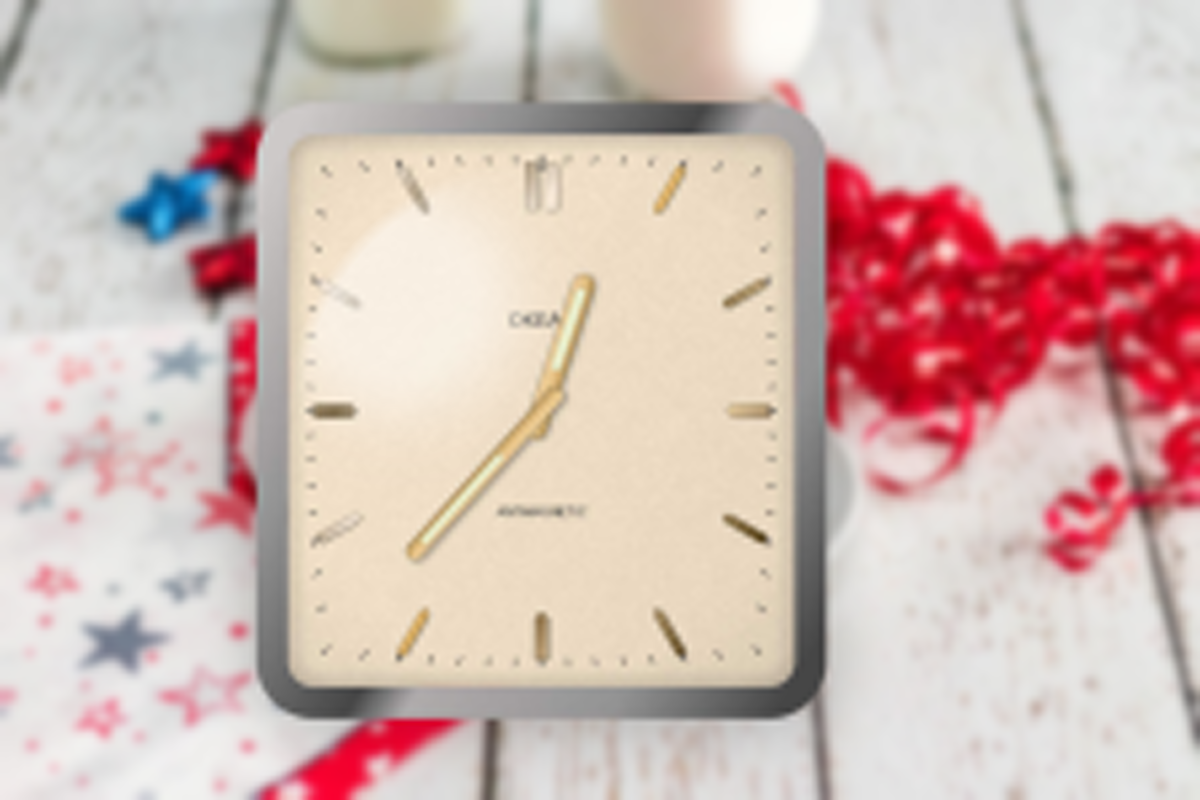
12:37
